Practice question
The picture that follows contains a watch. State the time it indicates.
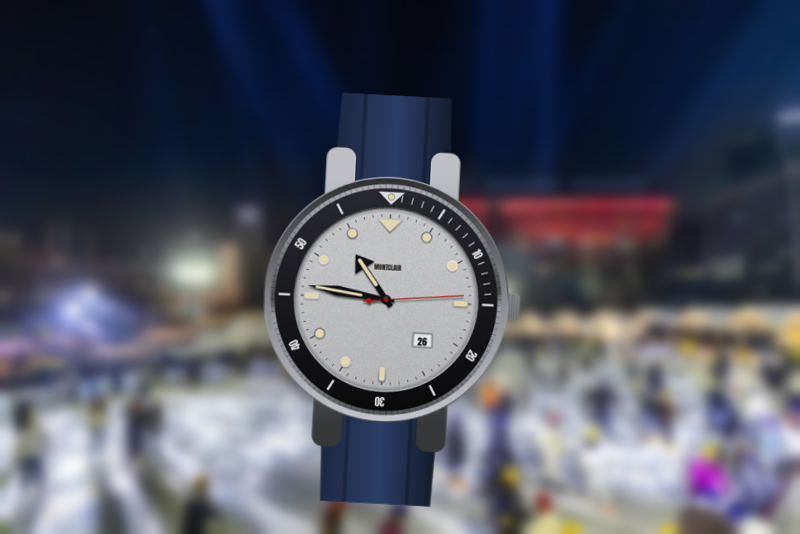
10:46:14
